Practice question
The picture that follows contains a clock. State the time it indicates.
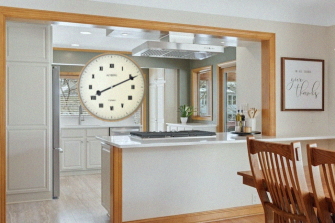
8:11
